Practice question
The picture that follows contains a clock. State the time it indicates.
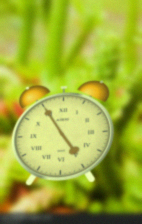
4:55
